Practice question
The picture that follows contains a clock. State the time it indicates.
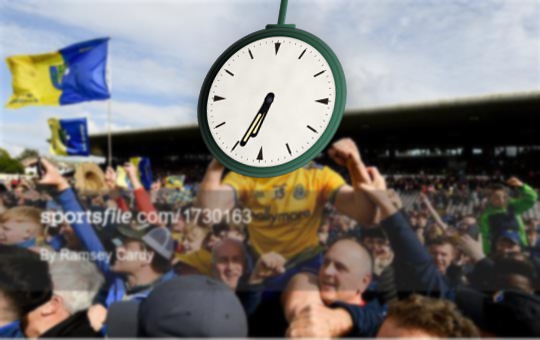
6:34
